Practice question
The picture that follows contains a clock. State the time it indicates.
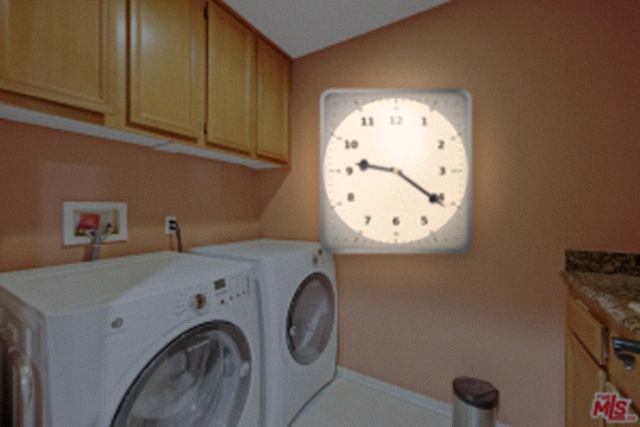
9:21
